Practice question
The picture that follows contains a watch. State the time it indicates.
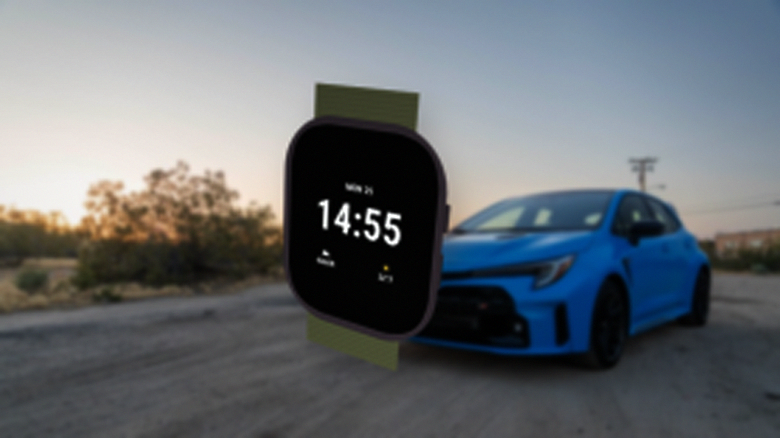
14:55
